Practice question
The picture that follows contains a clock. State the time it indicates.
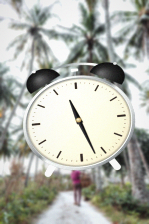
11:27
